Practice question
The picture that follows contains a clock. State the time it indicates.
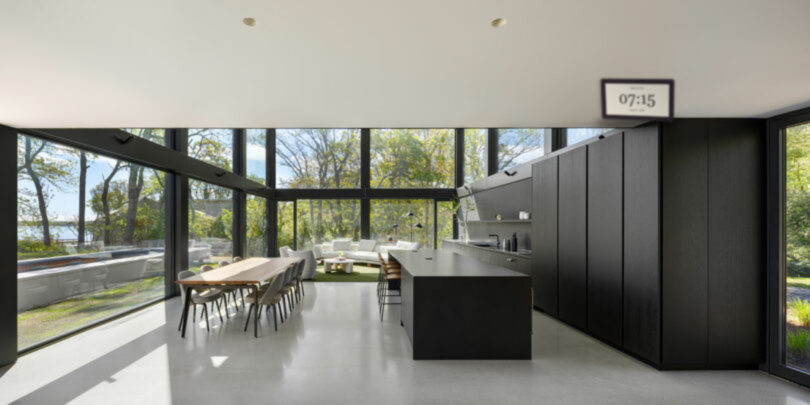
7:15
